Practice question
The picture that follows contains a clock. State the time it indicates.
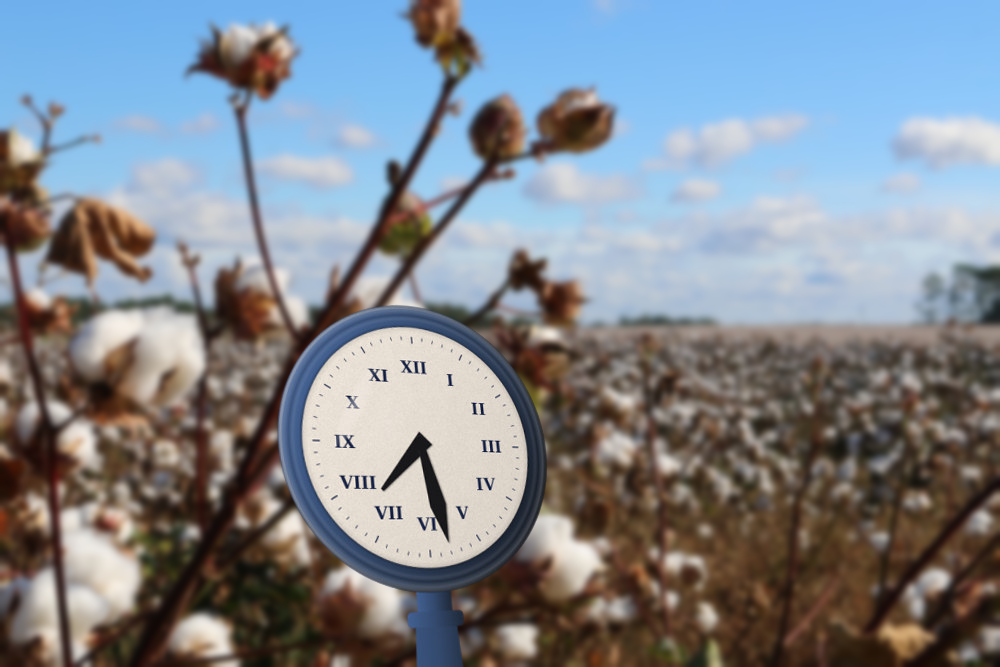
7:28
